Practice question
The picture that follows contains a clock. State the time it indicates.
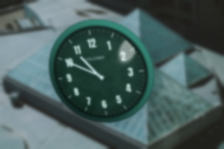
10:50
